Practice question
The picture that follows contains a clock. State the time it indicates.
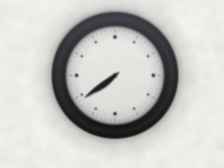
7:39
